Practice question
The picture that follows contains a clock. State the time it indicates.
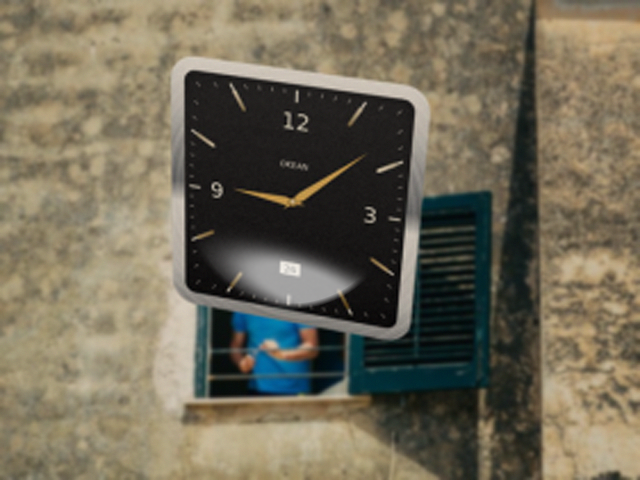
9:08
